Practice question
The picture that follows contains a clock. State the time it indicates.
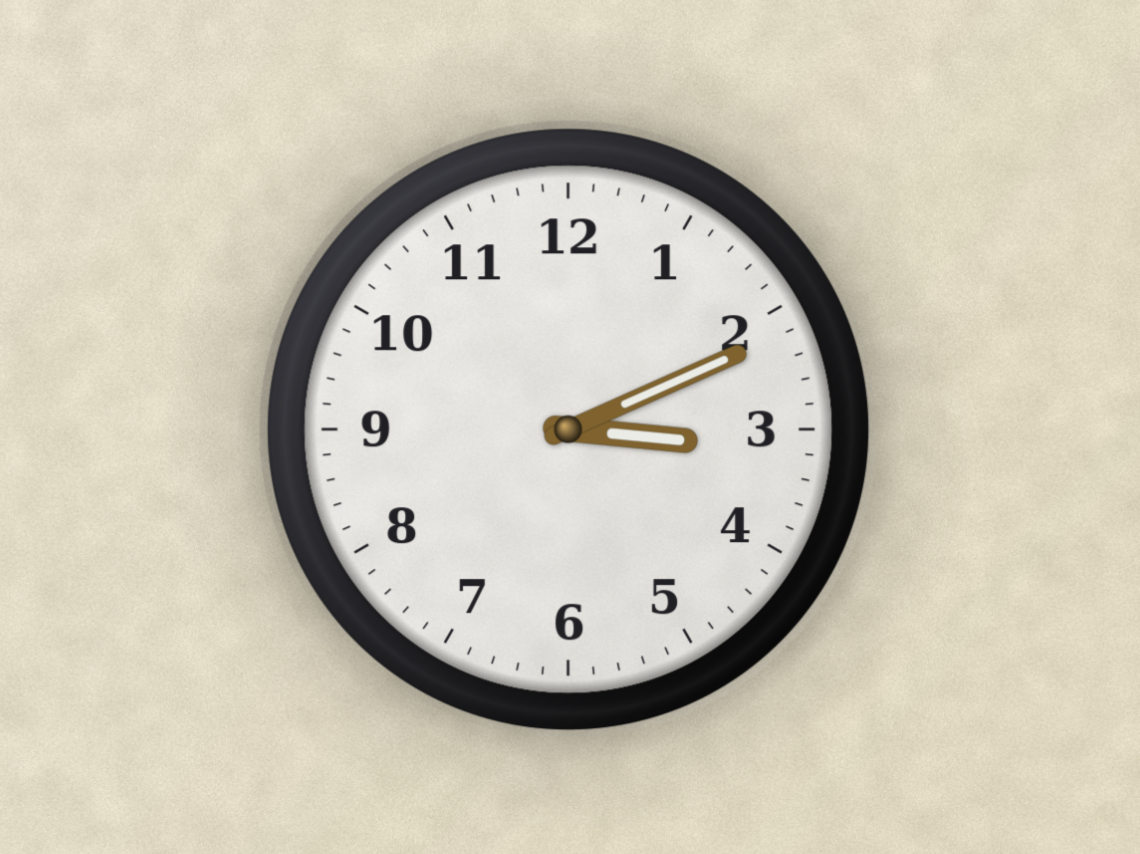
3:11
